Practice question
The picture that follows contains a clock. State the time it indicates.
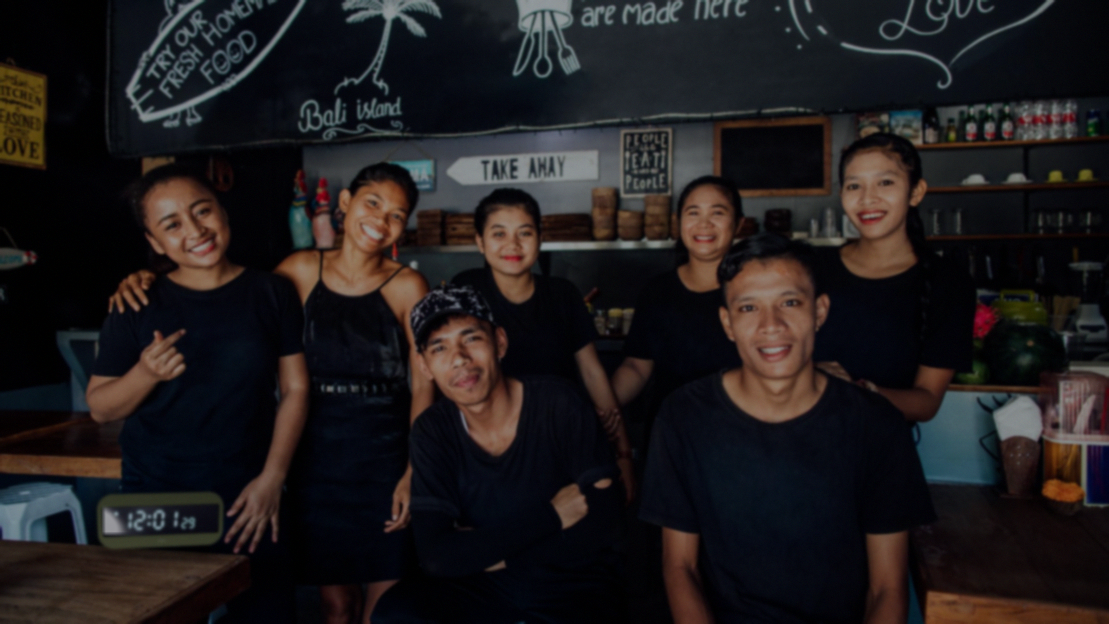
12:01
